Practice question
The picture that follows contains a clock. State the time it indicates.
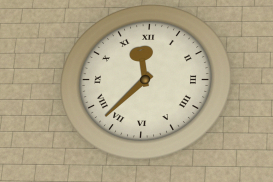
11:37
